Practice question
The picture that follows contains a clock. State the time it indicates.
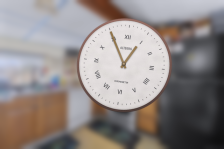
12:55
